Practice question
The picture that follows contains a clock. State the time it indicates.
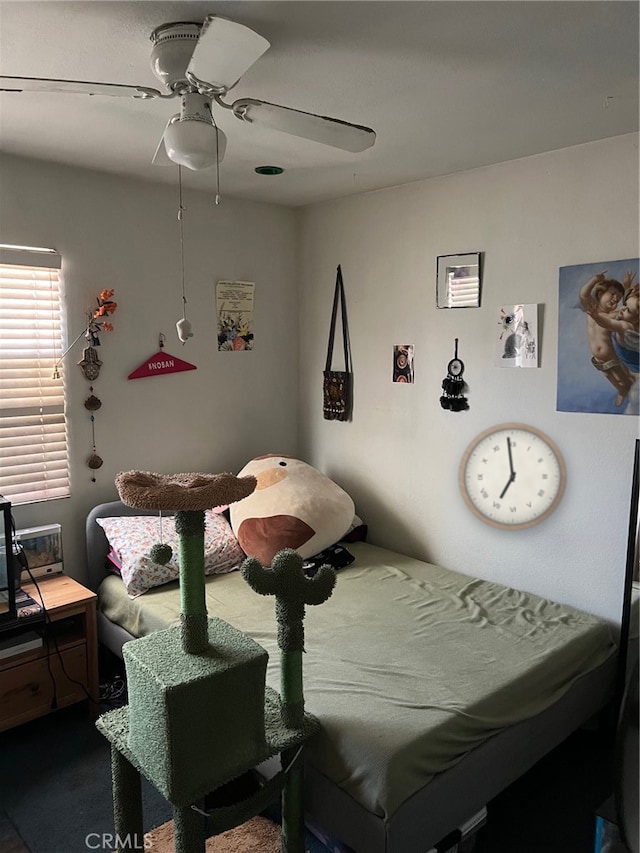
6:59
